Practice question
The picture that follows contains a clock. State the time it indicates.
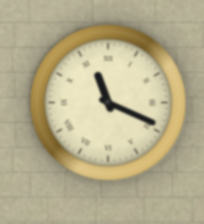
11:19
